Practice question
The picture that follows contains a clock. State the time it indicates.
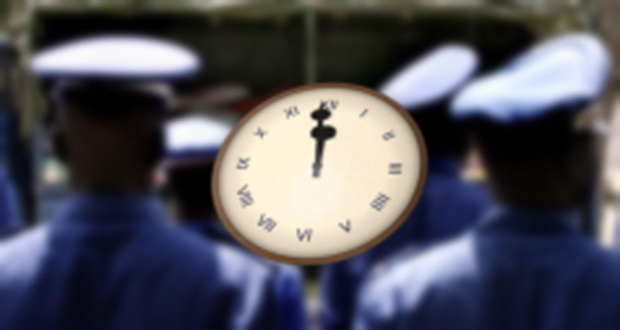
11:59
